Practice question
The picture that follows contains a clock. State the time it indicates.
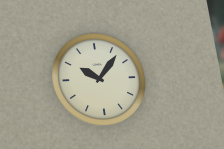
10:07
